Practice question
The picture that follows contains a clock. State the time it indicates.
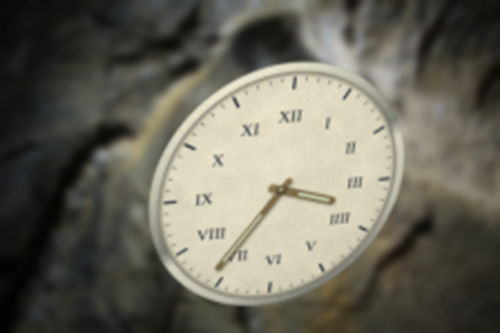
3:36
